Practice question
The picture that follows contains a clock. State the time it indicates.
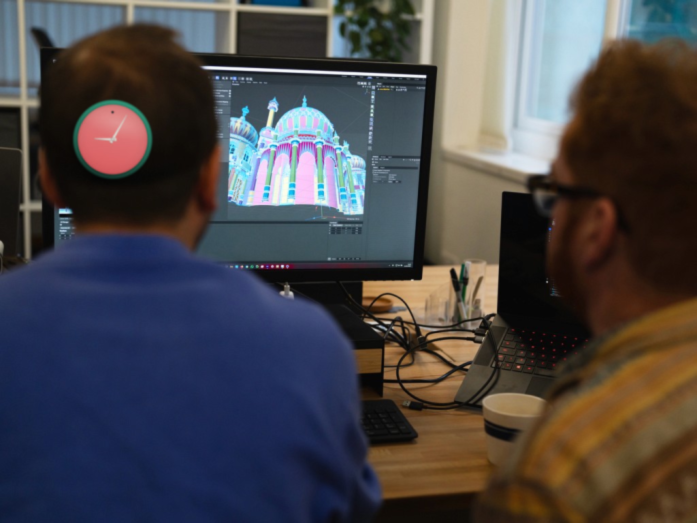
9:05
